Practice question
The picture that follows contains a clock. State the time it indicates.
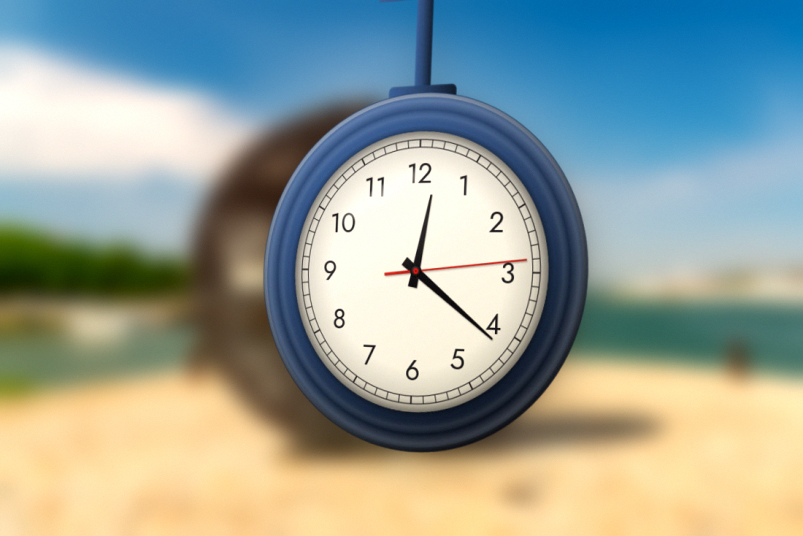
12:21:14
